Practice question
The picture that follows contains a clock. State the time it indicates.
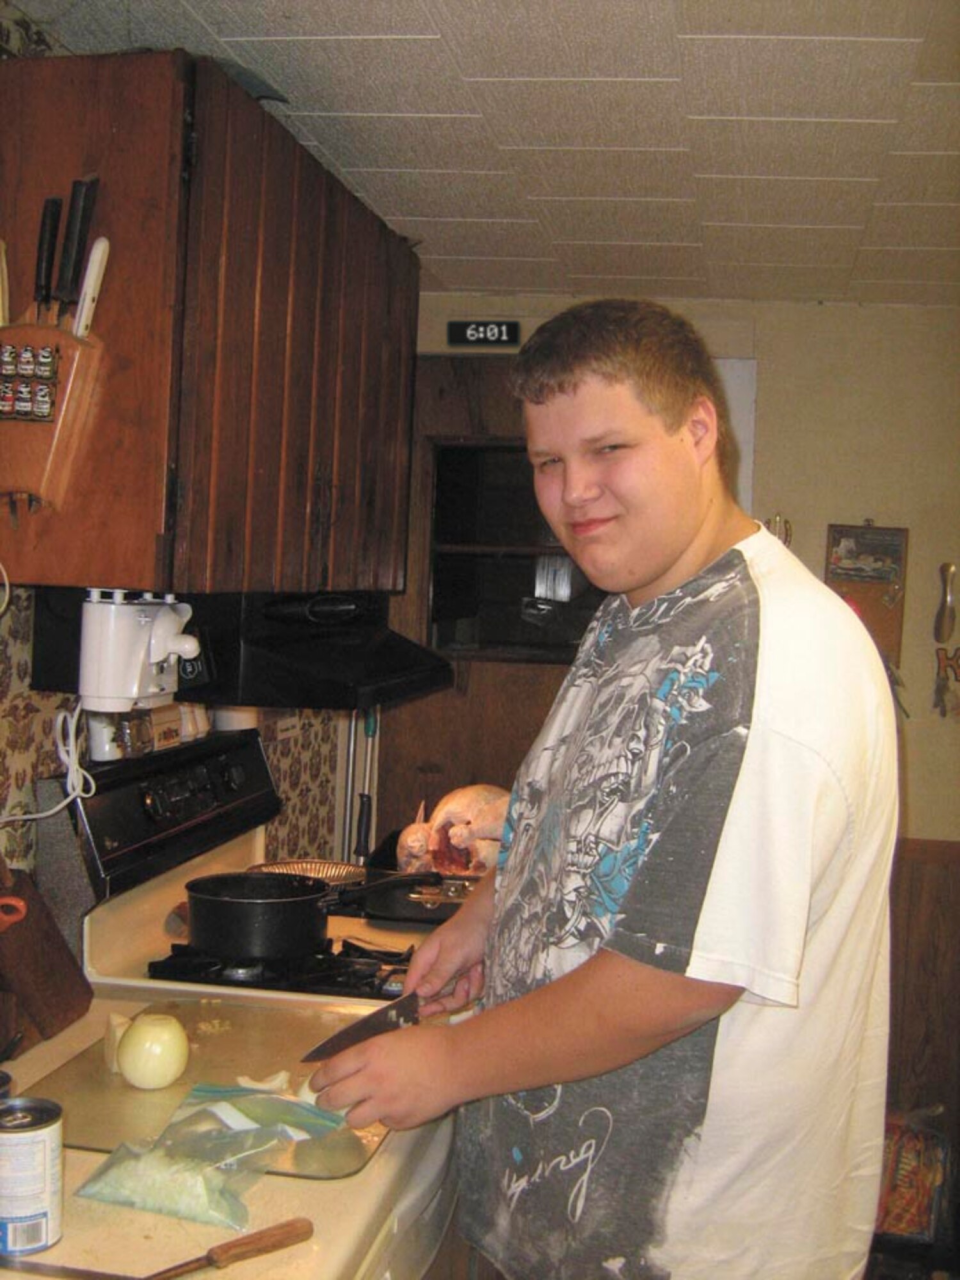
6:01
